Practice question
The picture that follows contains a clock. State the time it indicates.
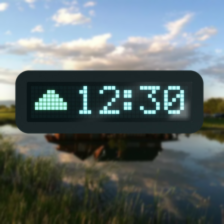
12:30
